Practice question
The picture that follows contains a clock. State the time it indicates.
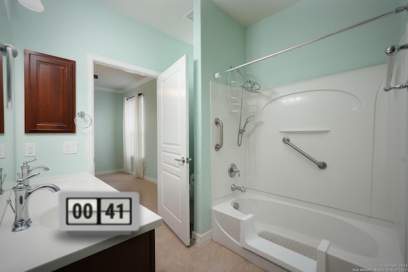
0:41
